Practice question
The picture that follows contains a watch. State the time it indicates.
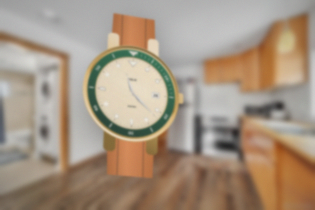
11:22
